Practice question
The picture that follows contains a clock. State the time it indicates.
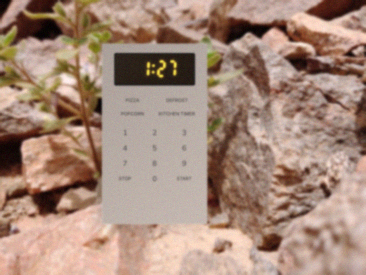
1:27
